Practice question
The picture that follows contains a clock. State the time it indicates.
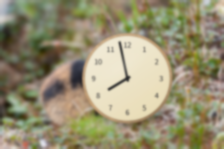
7:58
